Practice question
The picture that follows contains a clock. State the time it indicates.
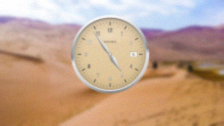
4:54
